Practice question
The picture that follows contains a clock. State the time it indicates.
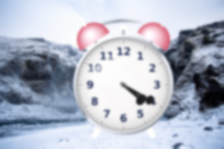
4:20
